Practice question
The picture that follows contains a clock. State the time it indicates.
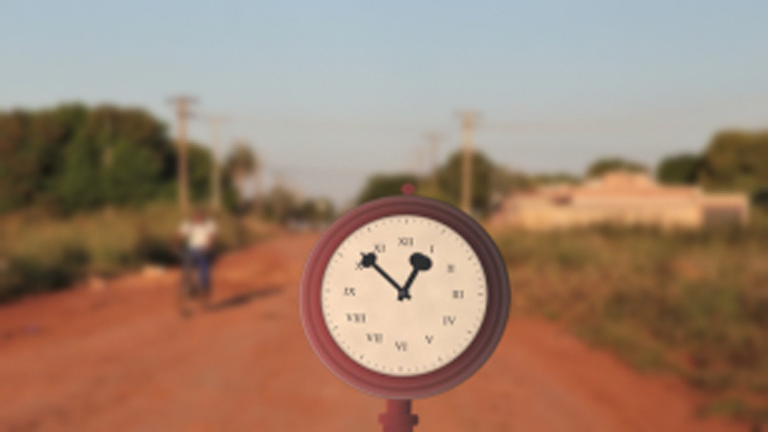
12:52
